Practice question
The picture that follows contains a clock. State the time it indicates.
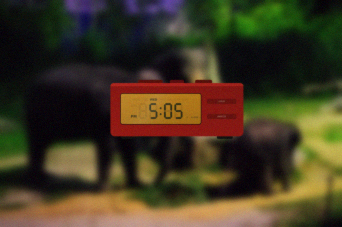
5:05
